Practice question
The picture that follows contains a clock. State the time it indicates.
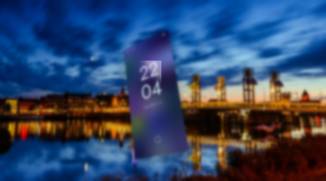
22:04
